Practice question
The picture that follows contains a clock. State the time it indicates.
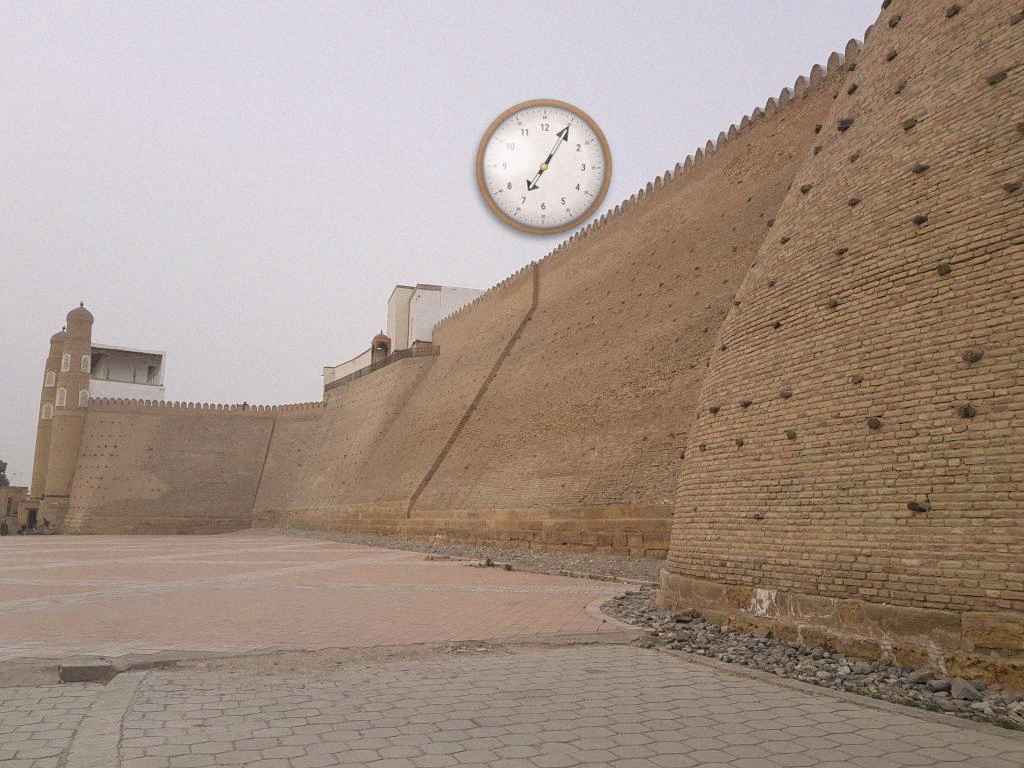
7:05
